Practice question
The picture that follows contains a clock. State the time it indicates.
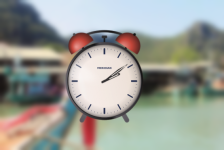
2:09
